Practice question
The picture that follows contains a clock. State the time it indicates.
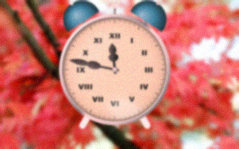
11:47
